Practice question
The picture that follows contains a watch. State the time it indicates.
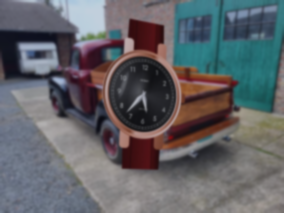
5:37
